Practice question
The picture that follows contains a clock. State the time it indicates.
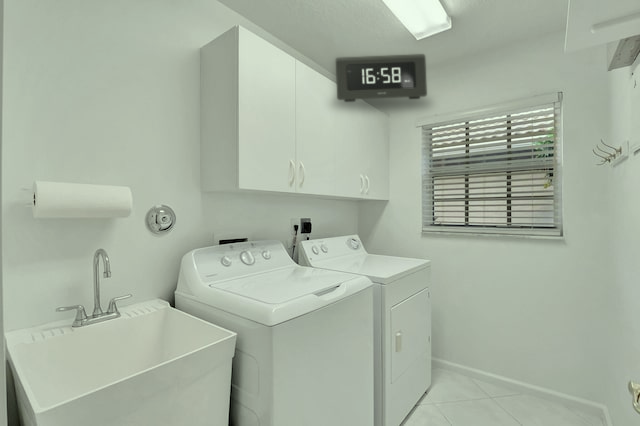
16:58
